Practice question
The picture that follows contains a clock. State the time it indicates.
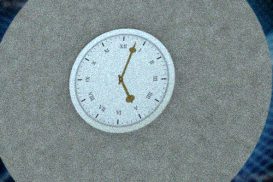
5:03
